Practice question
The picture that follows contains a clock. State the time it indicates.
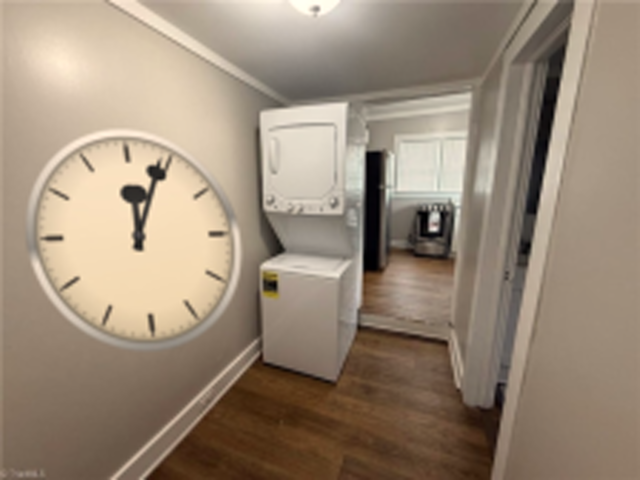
12:04
